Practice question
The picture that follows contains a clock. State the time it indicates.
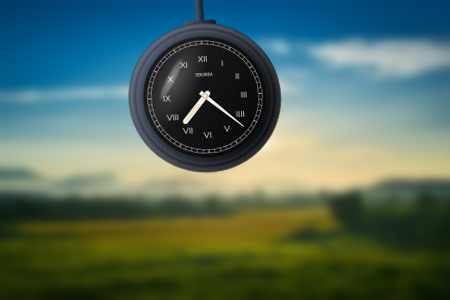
7:22
